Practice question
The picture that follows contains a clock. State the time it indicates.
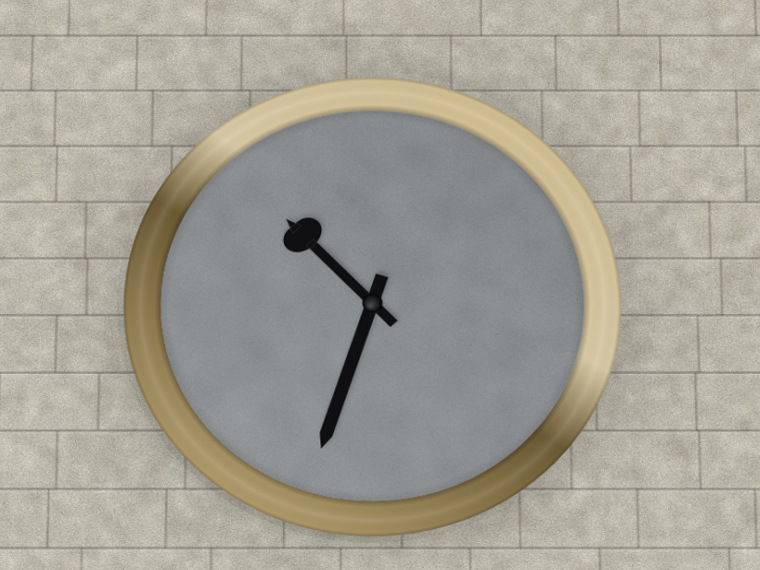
10:33
